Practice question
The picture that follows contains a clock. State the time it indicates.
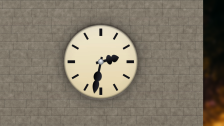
2:32
